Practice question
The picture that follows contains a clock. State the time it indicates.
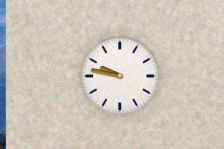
9:47
